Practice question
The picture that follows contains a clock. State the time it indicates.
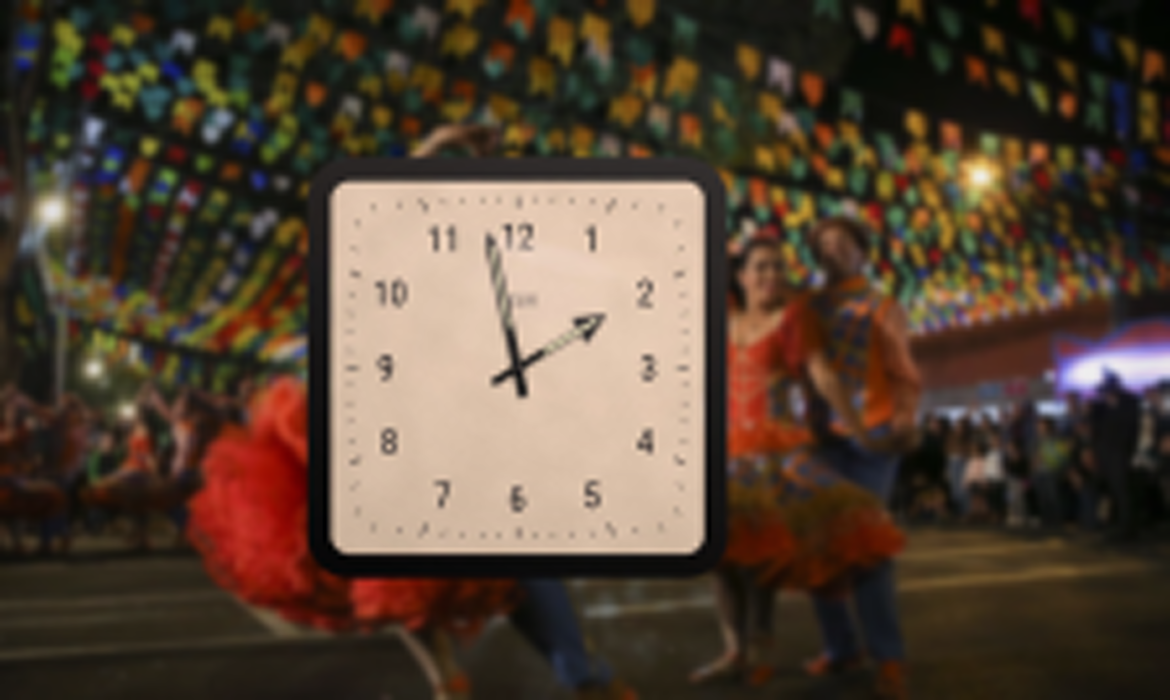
1:58
